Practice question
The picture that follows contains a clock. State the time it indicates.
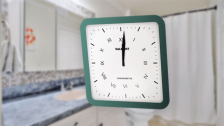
12:01
